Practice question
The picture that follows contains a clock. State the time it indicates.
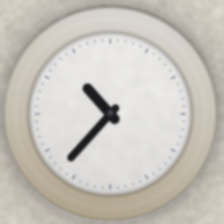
10:37
